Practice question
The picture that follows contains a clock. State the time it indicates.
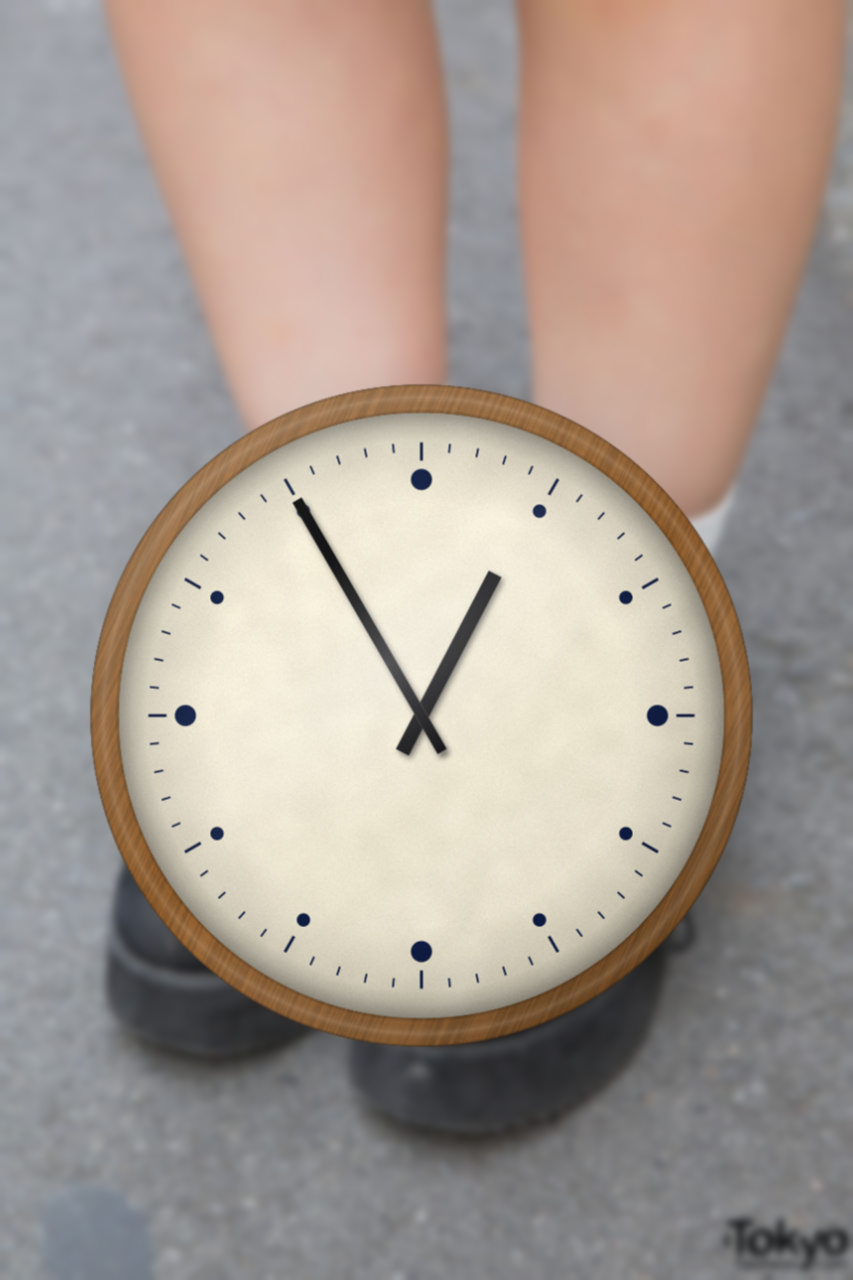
12:55
